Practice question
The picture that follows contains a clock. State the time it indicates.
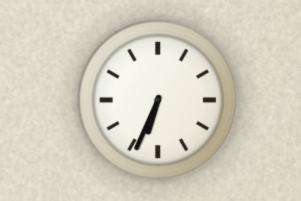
6:34
